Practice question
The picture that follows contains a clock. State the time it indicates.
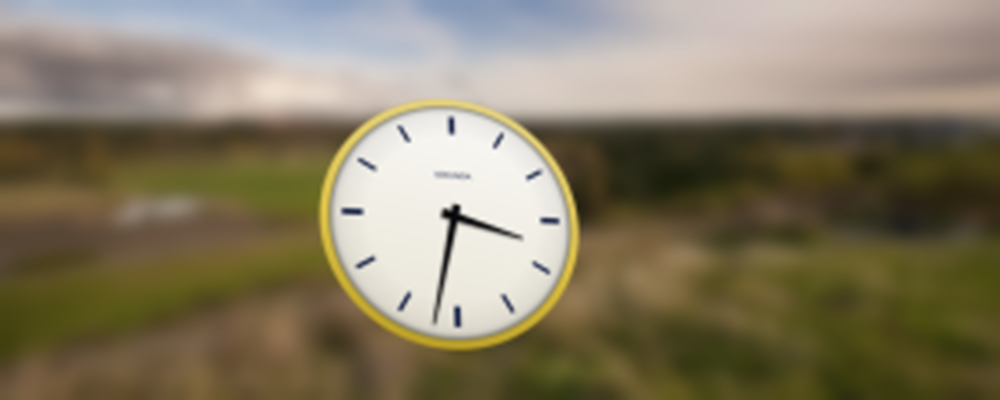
3:32
